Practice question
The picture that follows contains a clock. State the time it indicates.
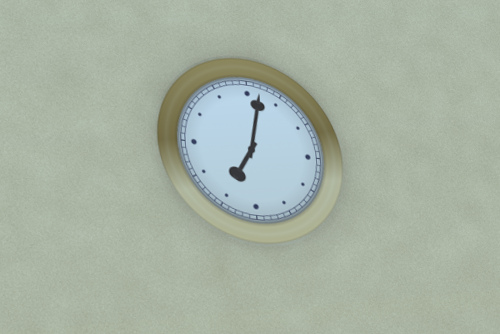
7:02
